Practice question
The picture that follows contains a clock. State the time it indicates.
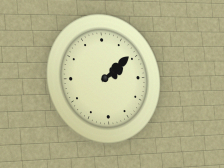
2:09
